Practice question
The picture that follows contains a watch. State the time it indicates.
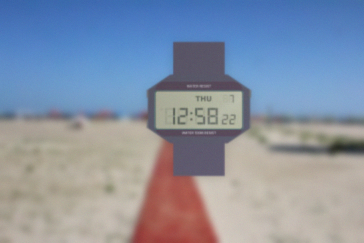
12:58:22
